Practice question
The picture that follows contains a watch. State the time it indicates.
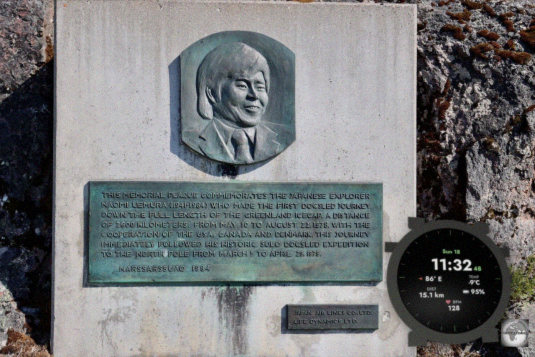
11:32
